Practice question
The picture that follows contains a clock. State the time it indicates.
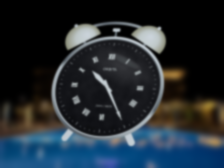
10:25
